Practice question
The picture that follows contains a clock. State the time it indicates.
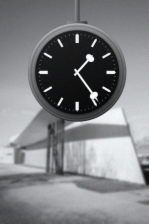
1:24
